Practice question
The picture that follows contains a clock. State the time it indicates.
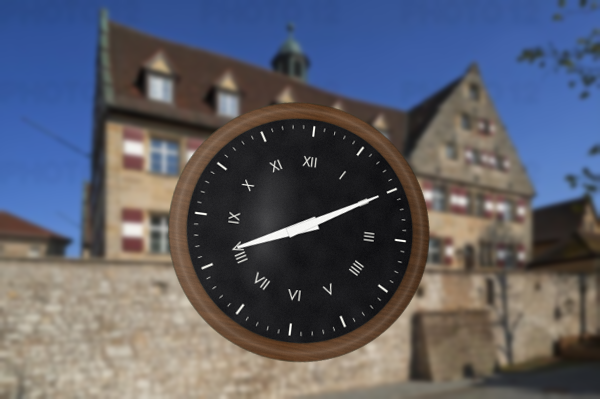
8:10
